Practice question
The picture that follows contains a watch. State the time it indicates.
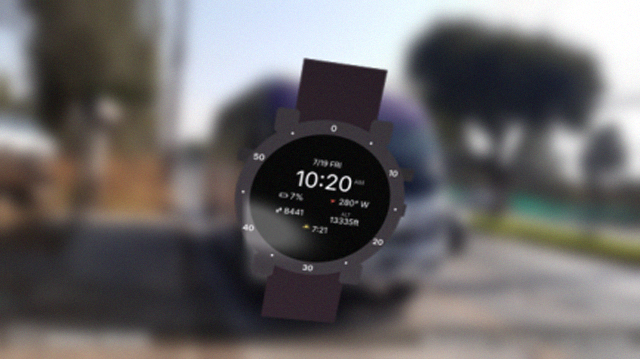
10:20
